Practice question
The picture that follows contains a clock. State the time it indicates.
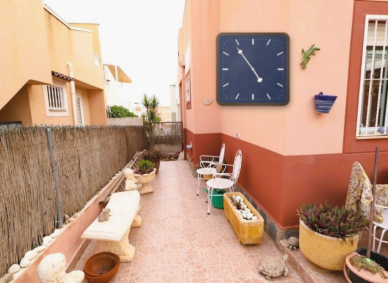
4:54
